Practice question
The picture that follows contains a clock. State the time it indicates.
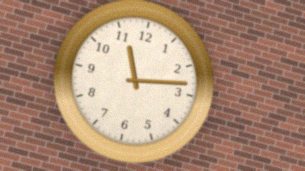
11:13
